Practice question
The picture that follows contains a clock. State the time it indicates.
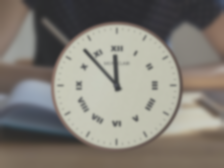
11:53
